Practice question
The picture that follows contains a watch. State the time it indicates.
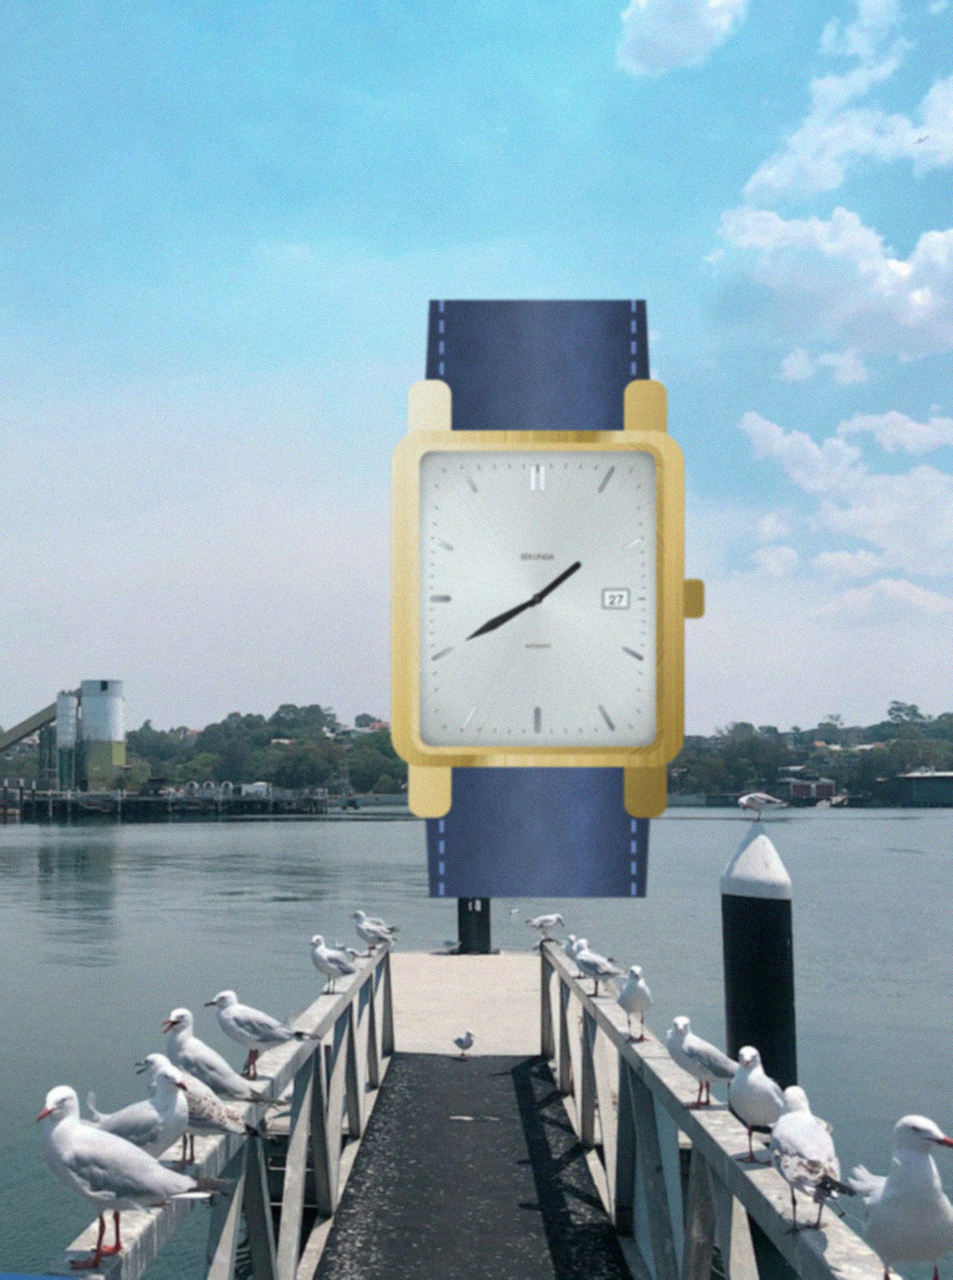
1:40
